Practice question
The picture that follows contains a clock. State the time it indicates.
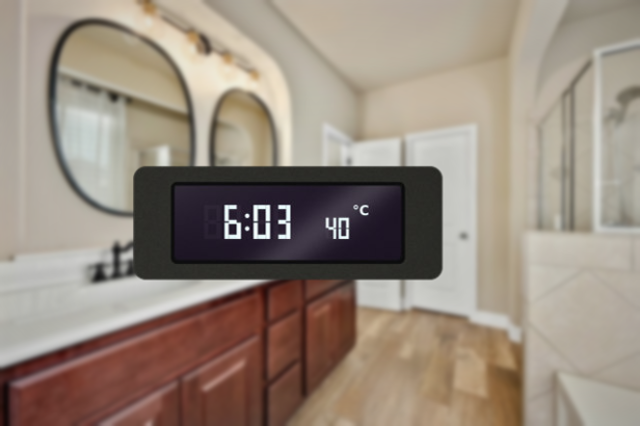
6:03
